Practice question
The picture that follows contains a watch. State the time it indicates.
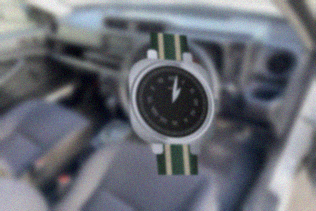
1:02
